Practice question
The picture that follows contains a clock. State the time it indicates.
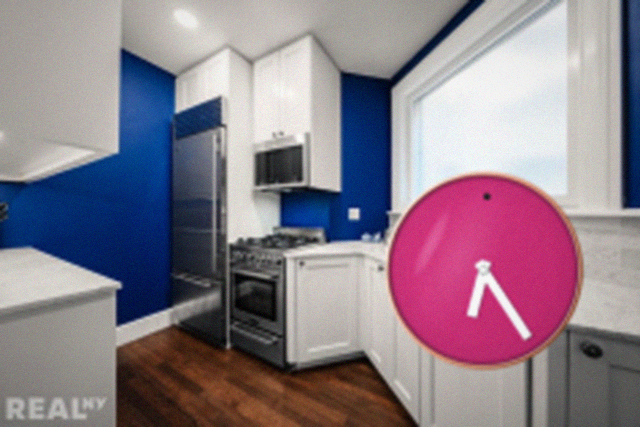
6:24
